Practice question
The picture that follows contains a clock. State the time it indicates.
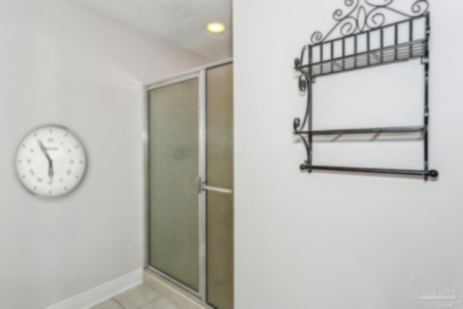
5:55
